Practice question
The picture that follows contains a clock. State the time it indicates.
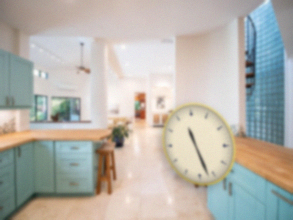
11:27
